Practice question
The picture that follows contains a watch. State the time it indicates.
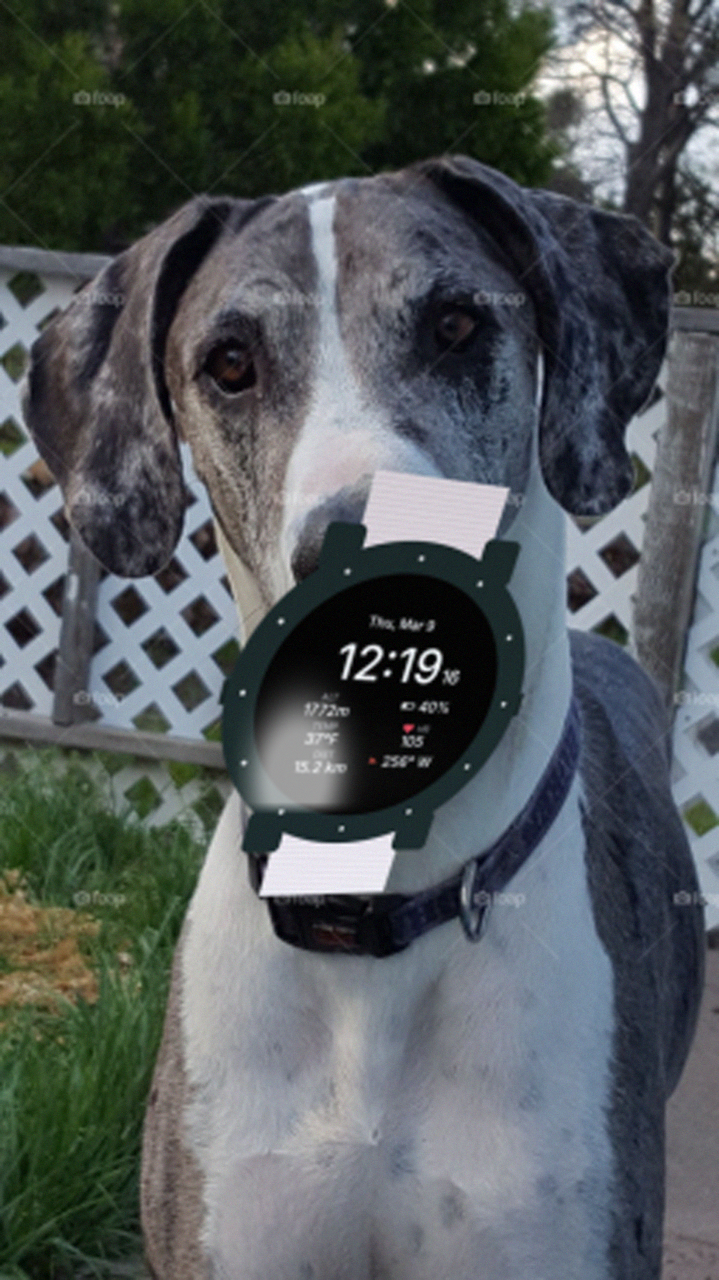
12:19
